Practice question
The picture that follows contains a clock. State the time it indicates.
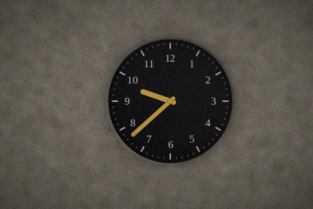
9:38
